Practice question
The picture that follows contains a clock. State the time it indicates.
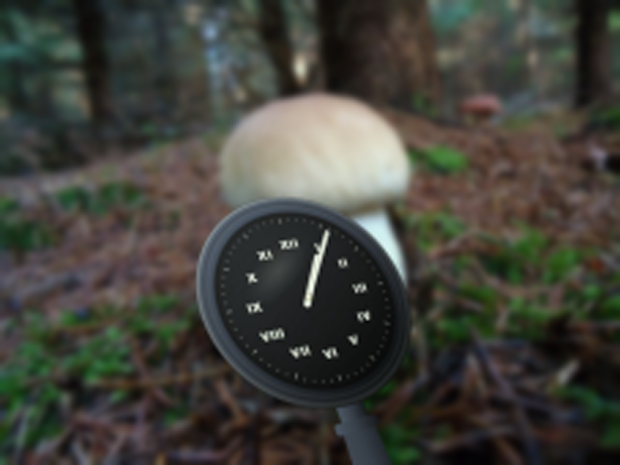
1:06
